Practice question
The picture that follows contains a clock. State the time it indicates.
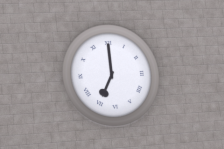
7:00
